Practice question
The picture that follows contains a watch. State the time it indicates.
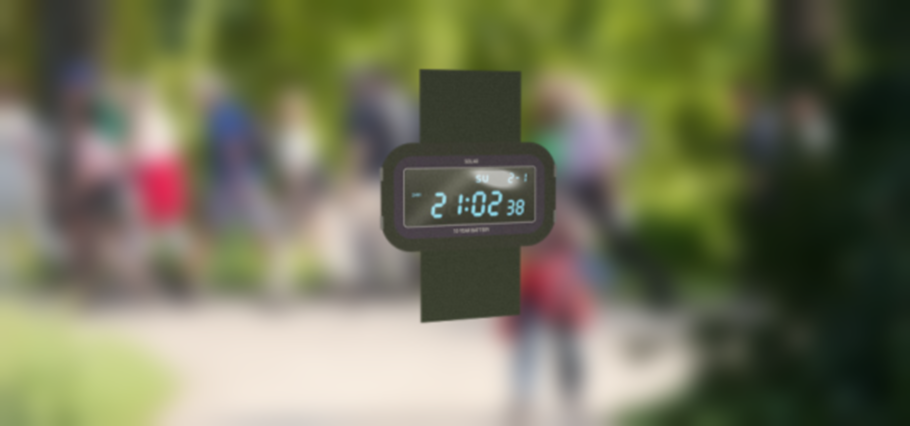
21:02:38
